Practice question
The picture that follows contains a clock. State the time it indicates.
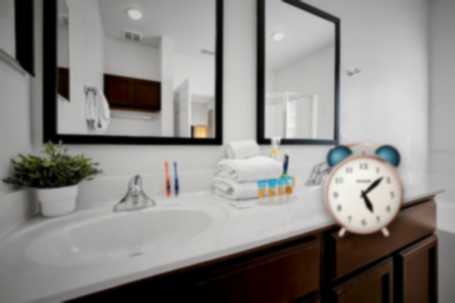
5:08
